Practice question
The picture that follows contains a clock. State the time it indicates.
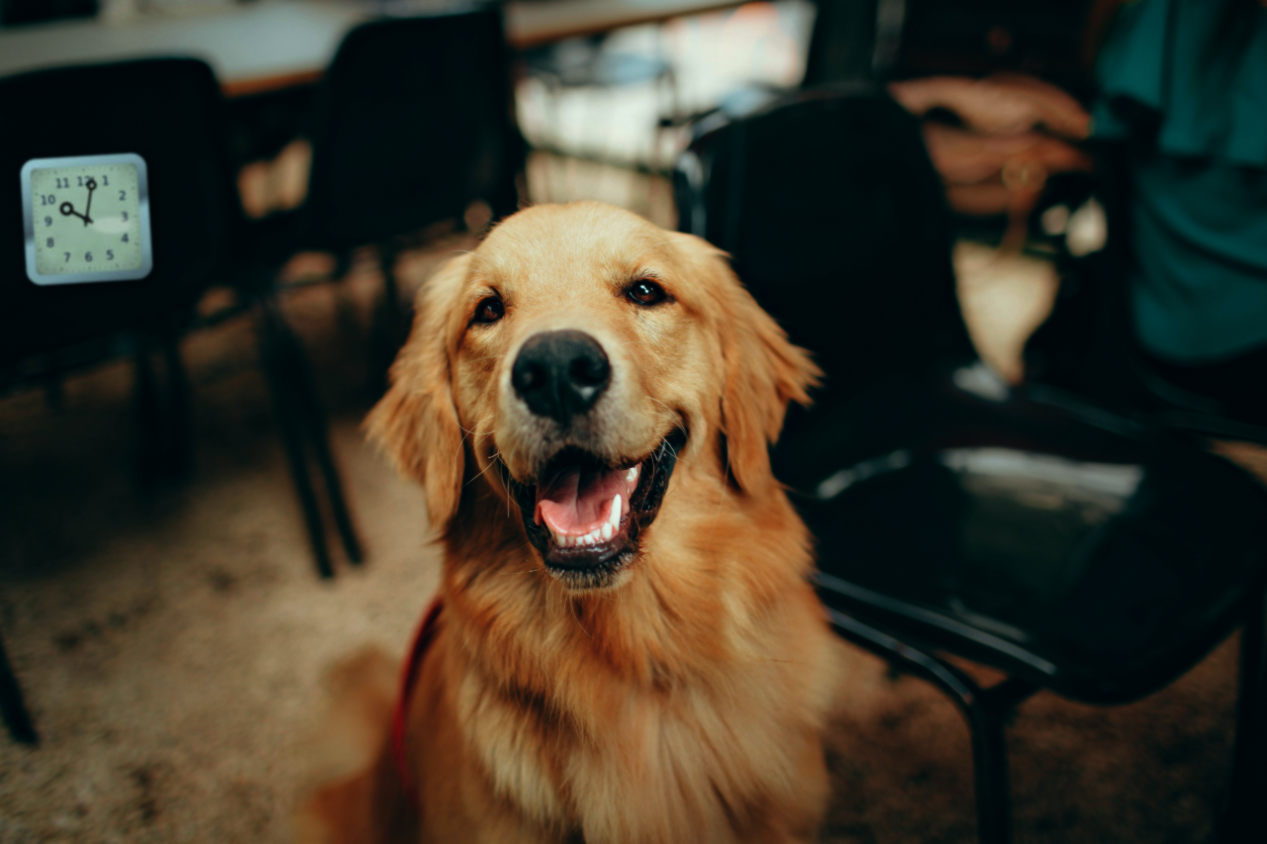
10:02
